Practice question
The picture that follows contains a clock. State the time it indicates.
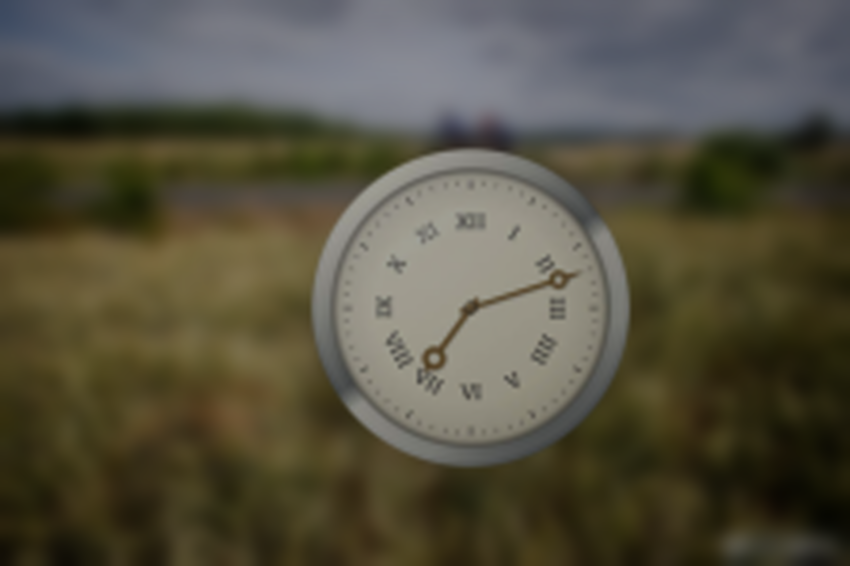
7:12
